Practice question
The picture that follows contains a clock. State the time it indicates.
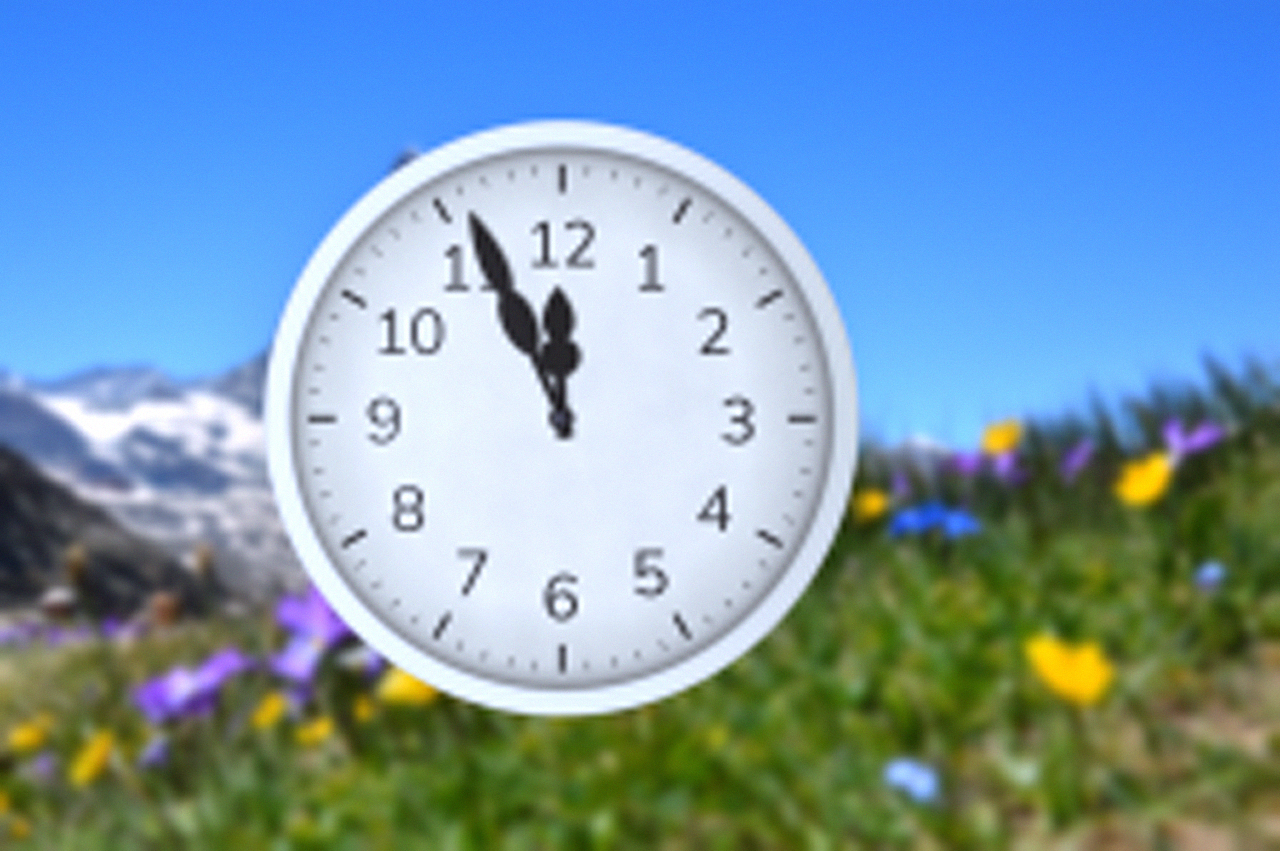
11:56
